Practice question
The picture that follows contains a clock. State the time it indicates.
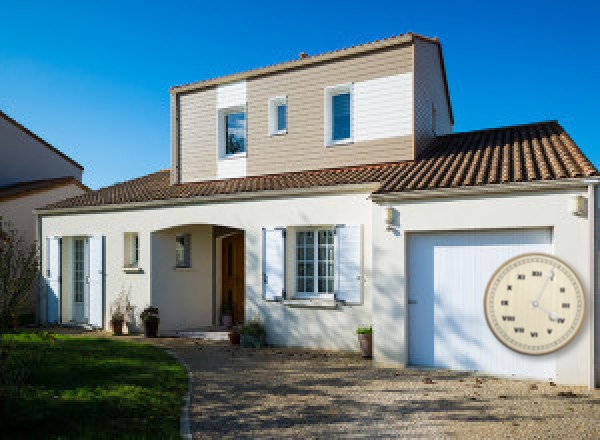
4:04
